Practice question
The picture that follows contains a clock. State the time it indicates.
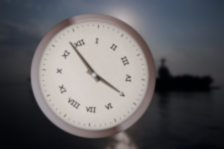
4:58
